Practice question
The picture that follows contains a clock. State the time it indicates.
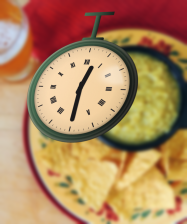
12:30
